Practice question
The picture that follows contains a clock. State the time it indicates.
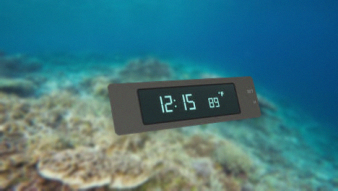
12:15
